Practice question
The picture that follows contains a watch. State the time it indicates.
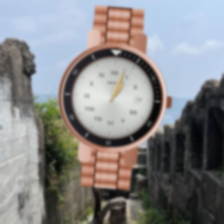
1:03
